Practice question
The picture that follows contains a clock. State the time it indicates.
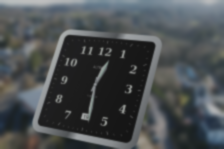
12:29
